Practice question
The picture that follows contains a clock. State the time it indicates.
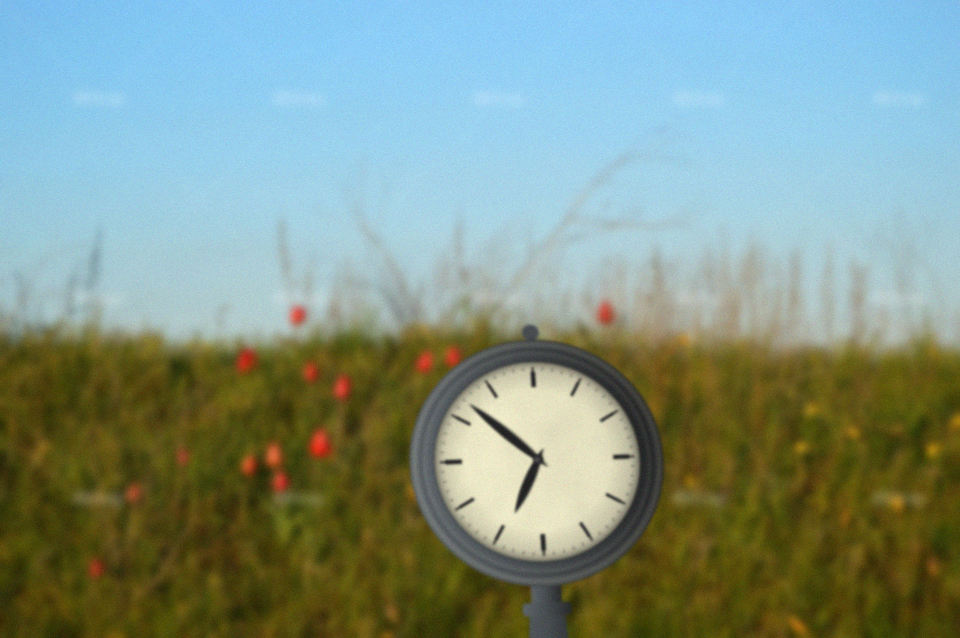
6:52
